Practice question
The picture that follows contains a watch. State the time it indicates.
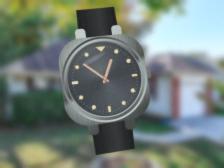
12:52
